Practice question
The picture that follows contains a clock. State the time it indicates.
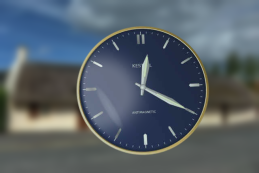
12:20
